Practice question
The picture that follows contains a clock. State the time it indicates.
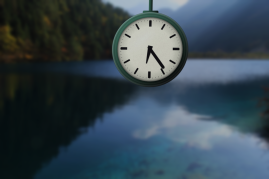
6:24
